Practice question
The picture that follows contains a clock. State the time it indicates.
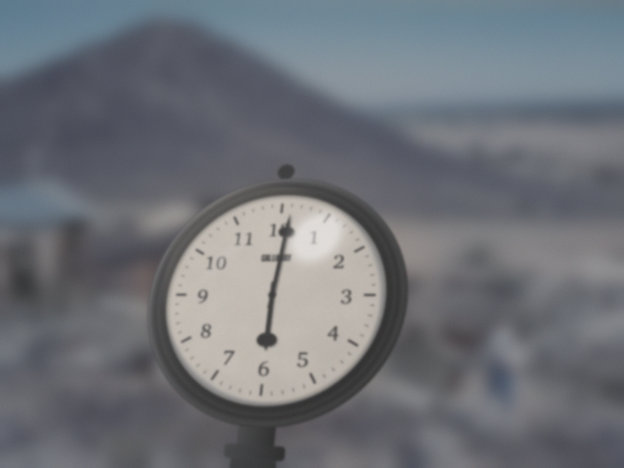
6:01
